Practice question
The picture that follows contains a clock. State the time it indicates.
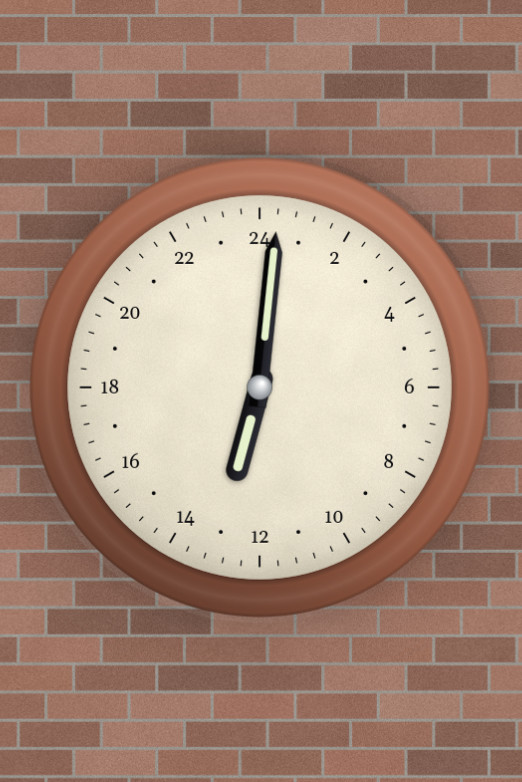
13:01
